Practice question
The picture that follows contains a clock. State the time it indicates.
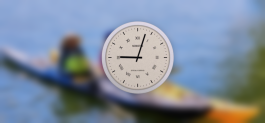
9:03
